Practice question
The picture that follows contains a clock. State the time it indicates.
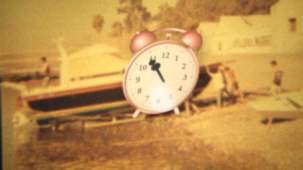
10:54
